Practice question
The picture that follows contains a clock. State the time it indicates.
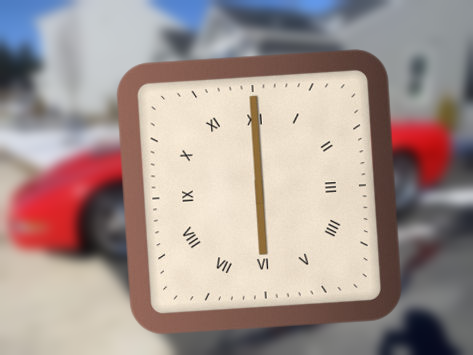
6:00
